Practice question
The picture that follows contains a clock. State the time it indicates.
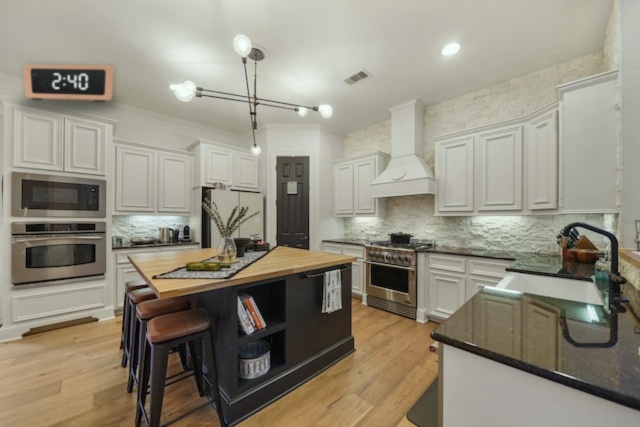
2:40
